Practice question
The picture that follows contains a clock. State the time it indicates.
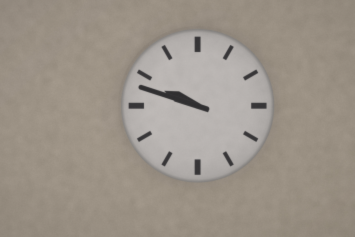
9:48
